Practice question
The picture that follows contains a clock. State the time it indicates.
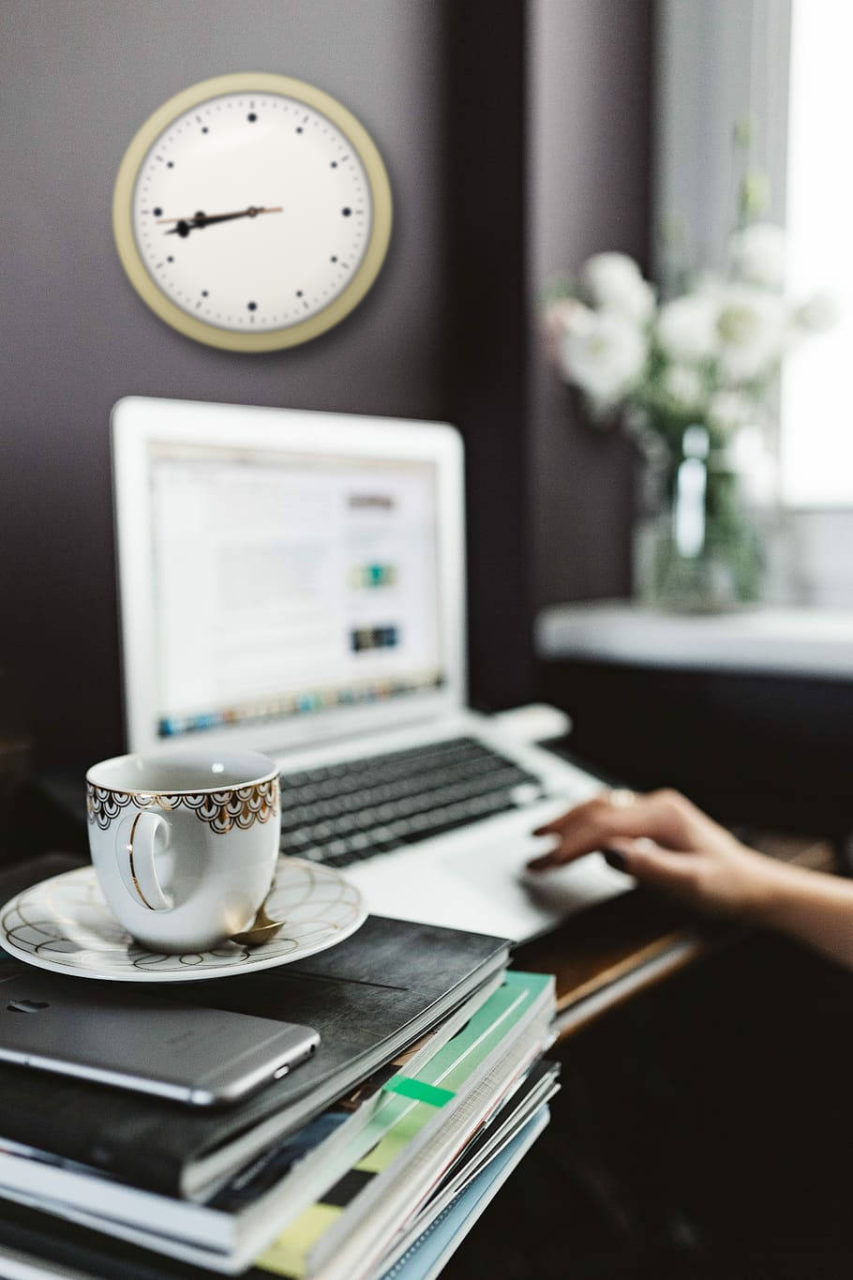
8:42:44
